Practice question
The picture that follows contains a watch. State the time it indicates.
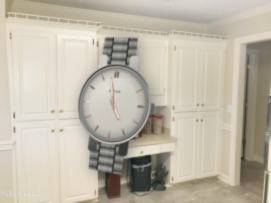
4:58
